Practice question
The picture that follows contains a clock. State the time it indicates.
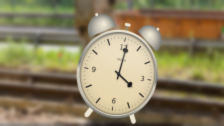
4:01
